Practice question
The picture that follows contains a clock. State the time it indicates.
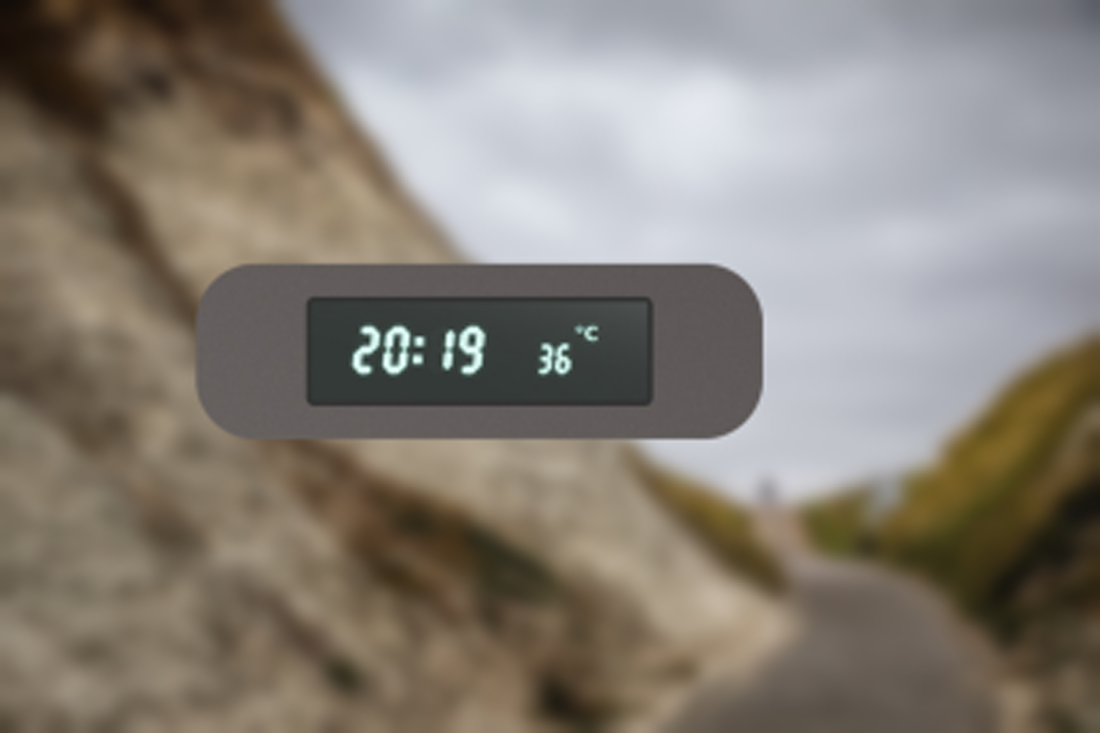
20:19
